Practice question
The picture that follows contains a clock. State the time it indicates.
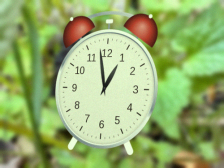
12:58
